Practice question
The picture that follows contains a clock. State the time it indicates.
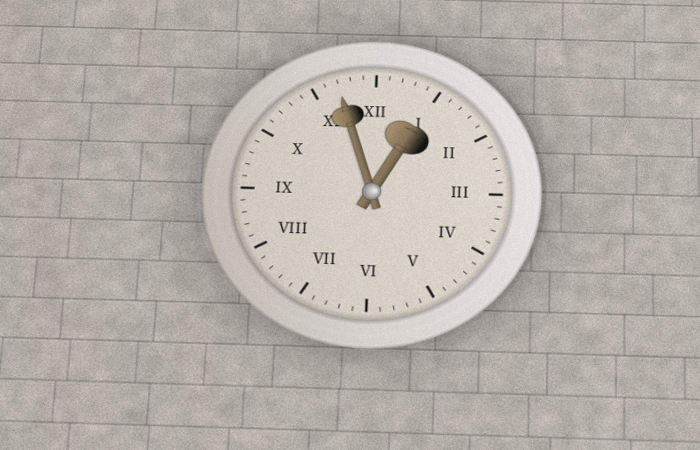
12:57
